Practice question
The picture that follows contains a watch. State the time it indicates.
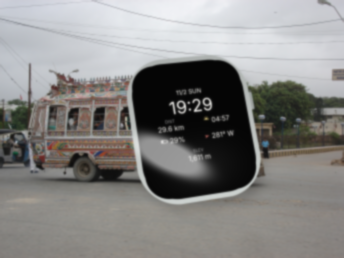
19:29
